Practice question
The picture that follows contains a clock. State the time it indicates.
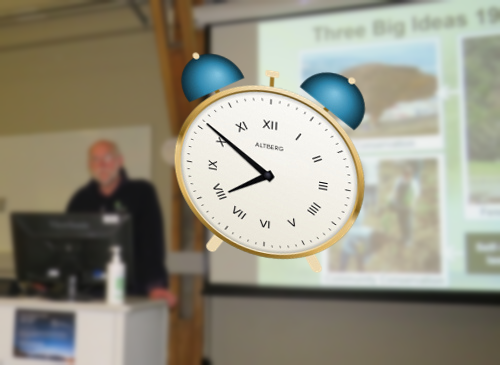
7:51
